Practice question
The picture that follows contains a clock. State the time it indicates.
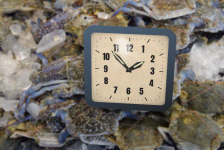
1:53
